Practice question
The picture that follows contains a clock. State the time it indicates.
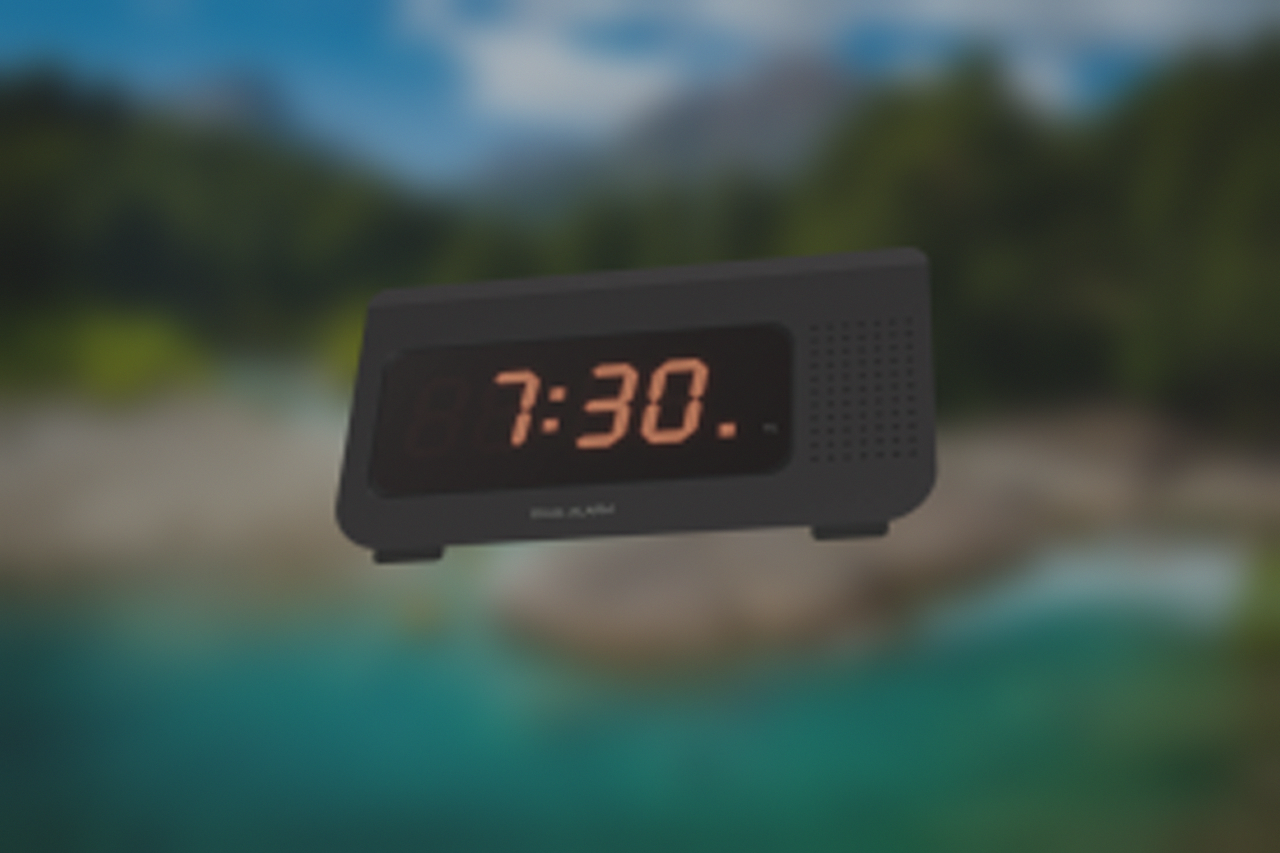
7:30
